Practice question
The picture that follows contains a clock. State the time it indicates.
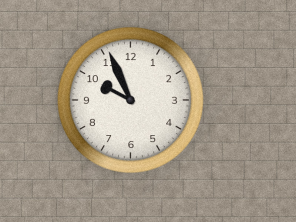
9:56
